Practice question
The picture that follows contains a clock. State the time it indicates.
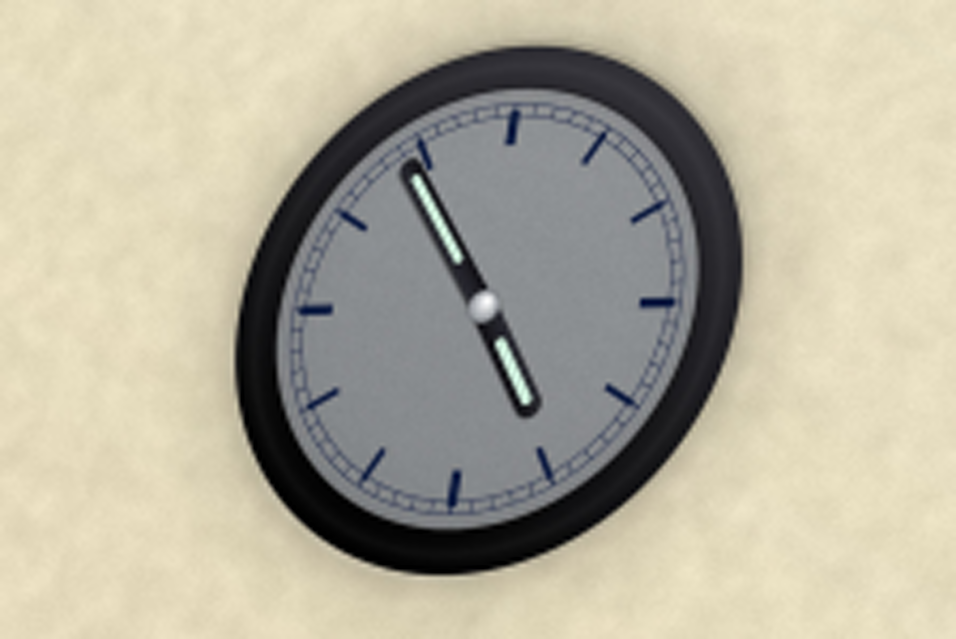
4:54
